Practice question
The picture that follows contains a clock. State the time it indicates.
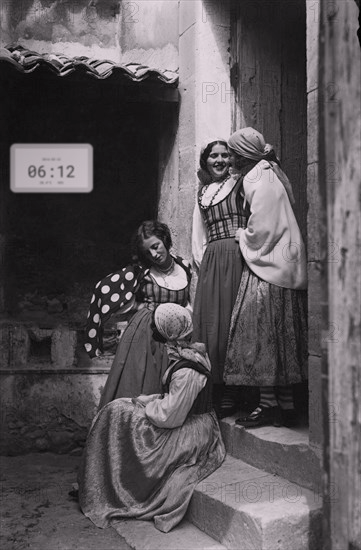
6:12
